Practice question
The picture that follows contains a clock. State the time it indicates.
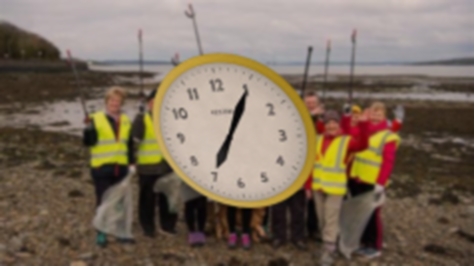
7:05
